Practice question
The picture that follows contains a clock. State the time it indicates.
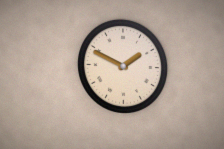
1:49
